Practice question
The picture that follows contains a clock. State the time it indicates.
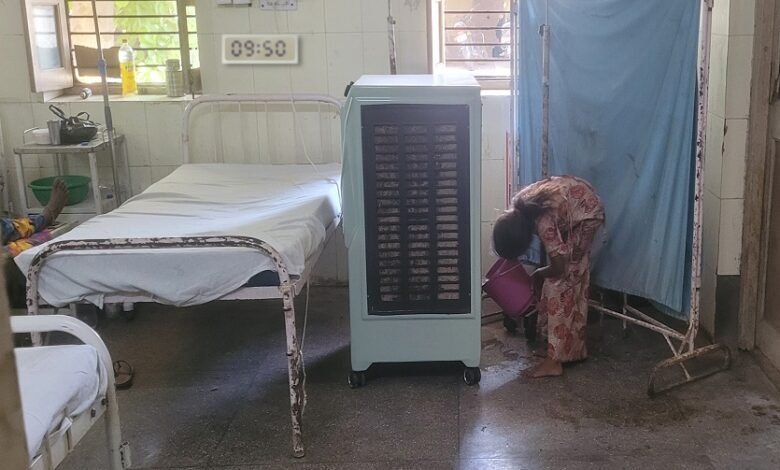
9:50
